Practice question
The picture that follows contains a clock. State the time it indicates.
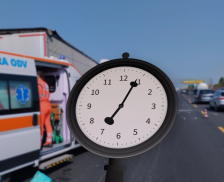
7:04
